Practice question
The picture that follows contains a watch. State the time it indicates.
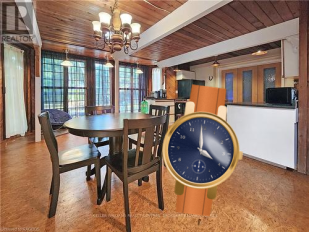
3:59
